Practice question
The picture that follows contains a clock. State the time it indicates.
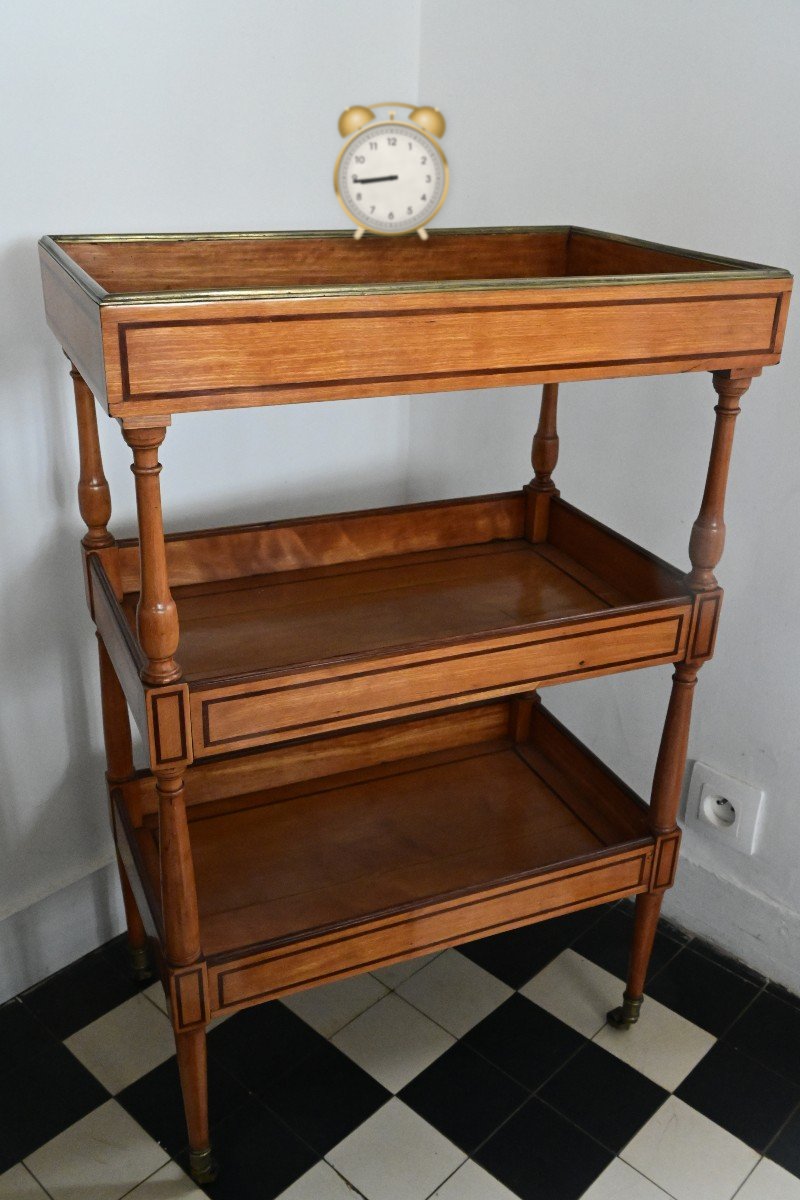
8:44
